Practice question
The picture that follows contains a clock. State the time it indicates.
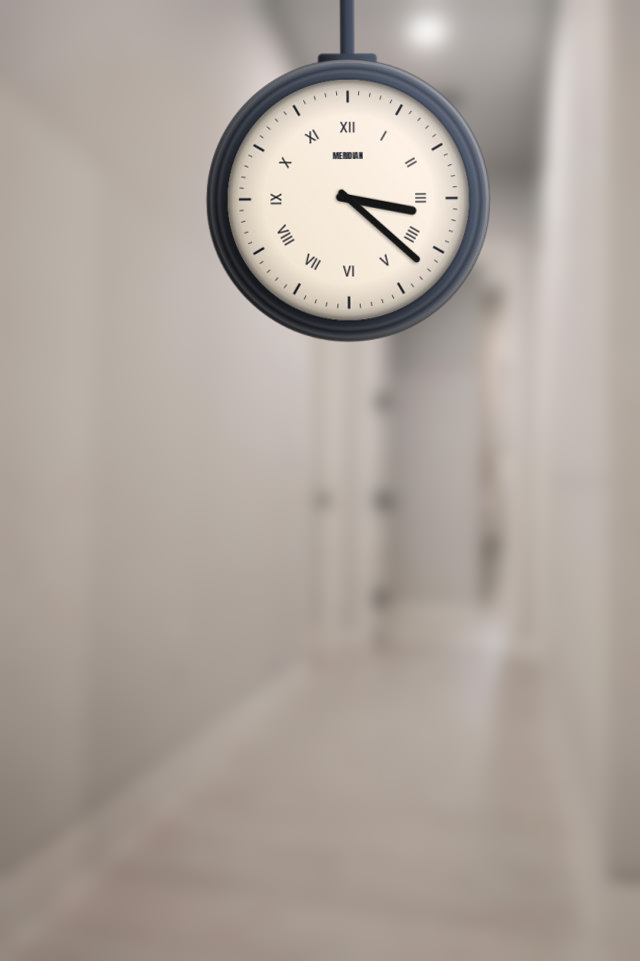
3:22
